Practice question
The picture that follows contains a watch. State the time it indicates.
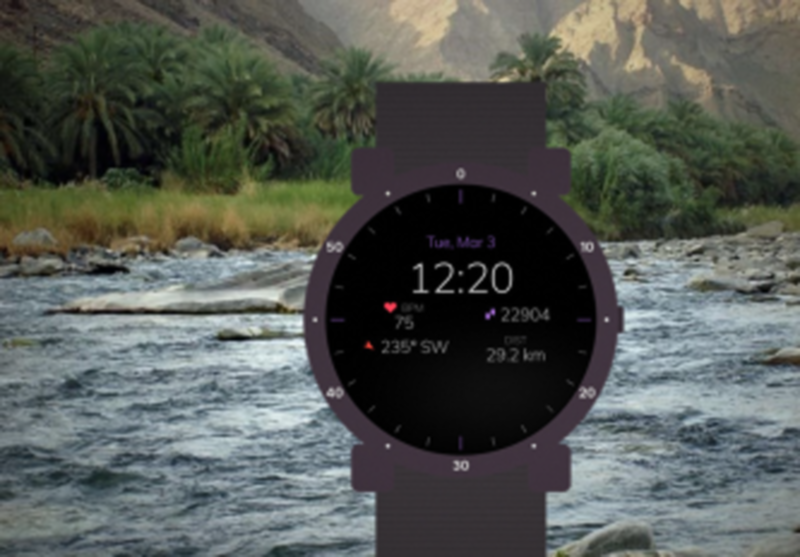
12:20
